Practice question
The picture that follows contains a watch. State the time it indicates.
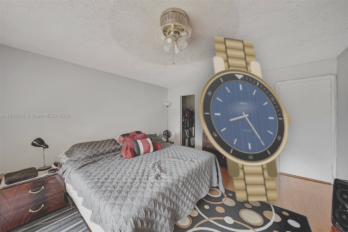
8:25
